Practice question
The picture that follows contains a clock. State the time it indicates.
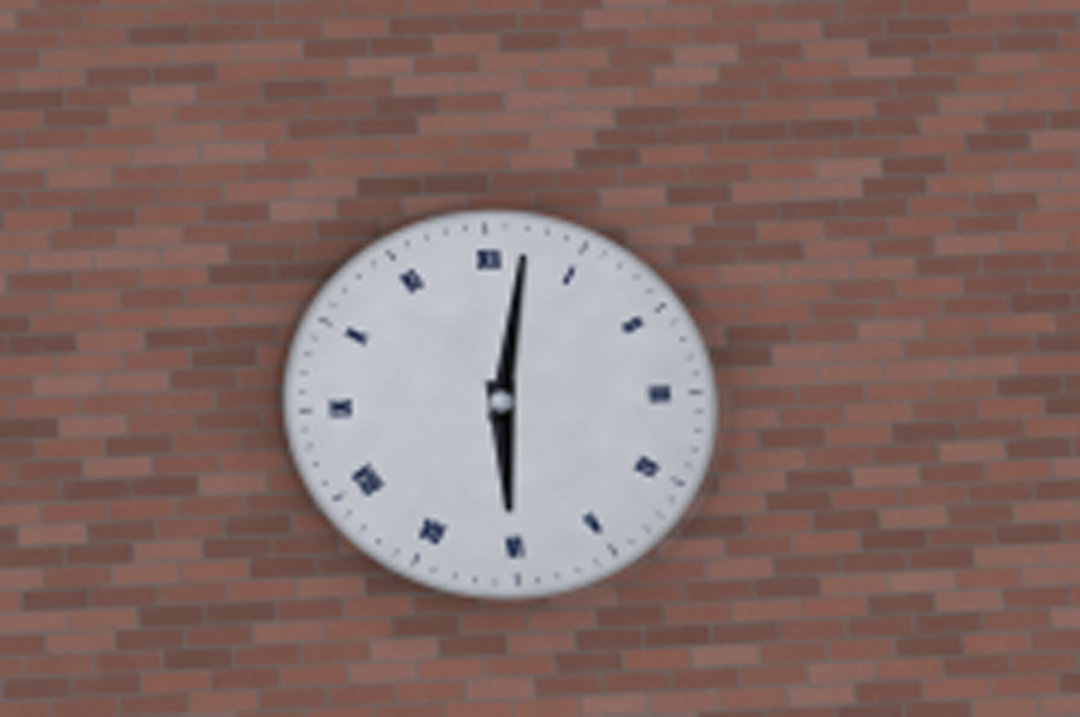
6:02
